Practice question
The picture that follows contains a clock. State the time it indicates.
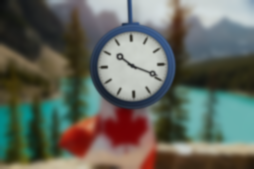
10:19
